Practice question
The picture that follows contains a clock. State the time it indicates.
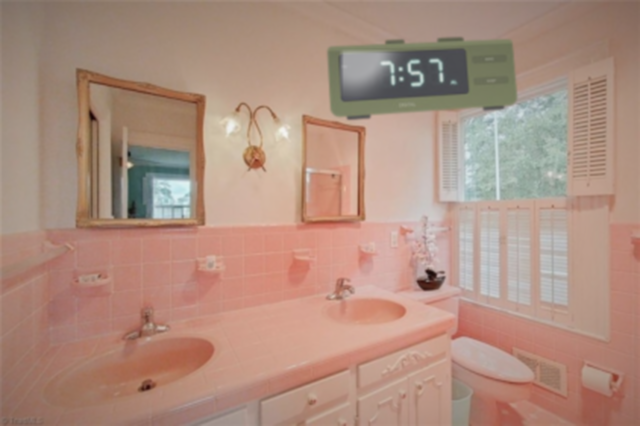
7:57
